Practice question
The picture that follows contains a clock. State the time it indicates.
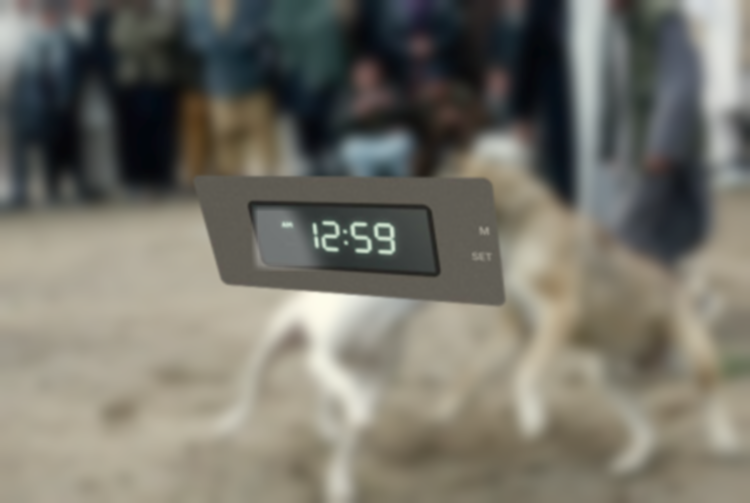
12:59
